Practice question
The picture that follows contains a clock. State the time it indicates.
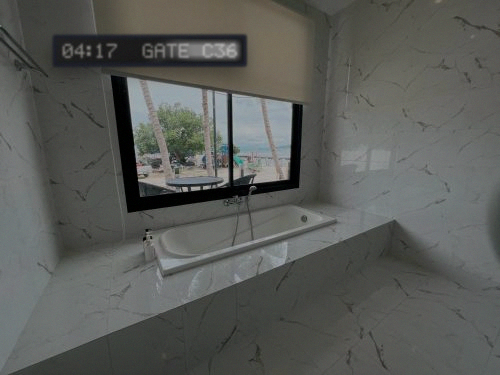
4:17
